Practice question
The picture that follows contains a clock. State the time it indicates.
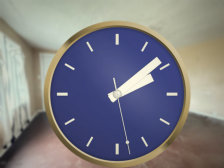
2:08:28
